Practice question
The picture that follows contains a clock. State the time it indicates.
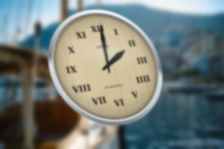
2:01
